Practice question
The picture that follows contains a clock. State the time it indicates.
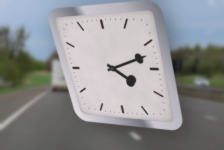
4:12
